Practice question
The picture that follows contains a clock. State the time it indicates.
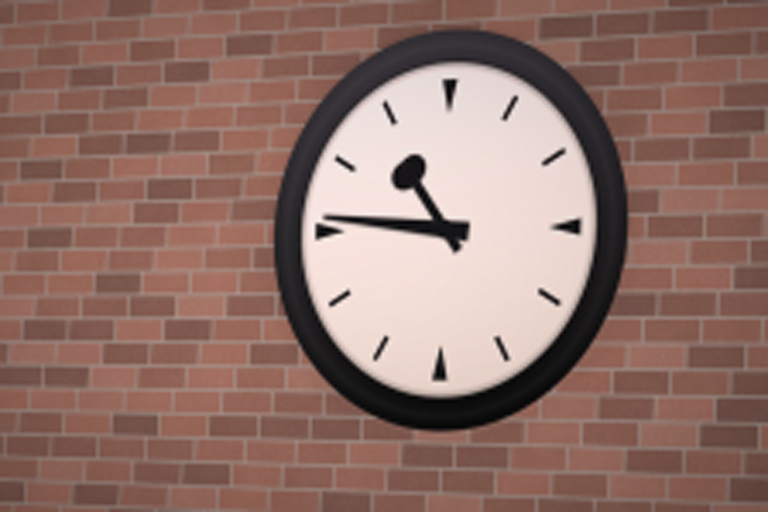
10:46
